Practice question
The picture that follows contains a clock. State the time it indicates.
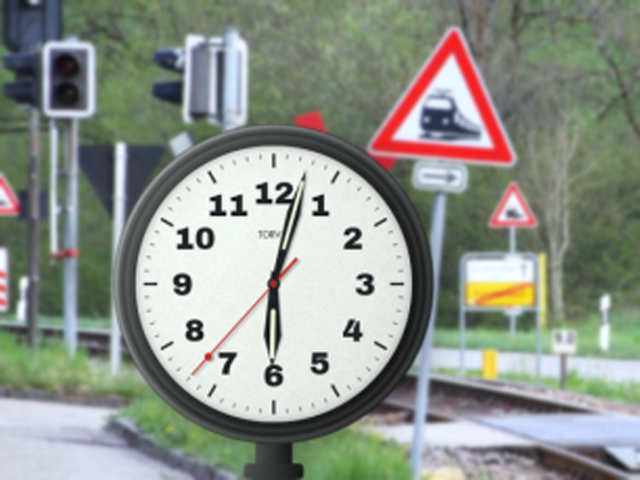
6:02:37
